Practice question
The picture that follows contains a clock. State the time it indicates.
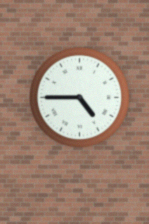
4:45
